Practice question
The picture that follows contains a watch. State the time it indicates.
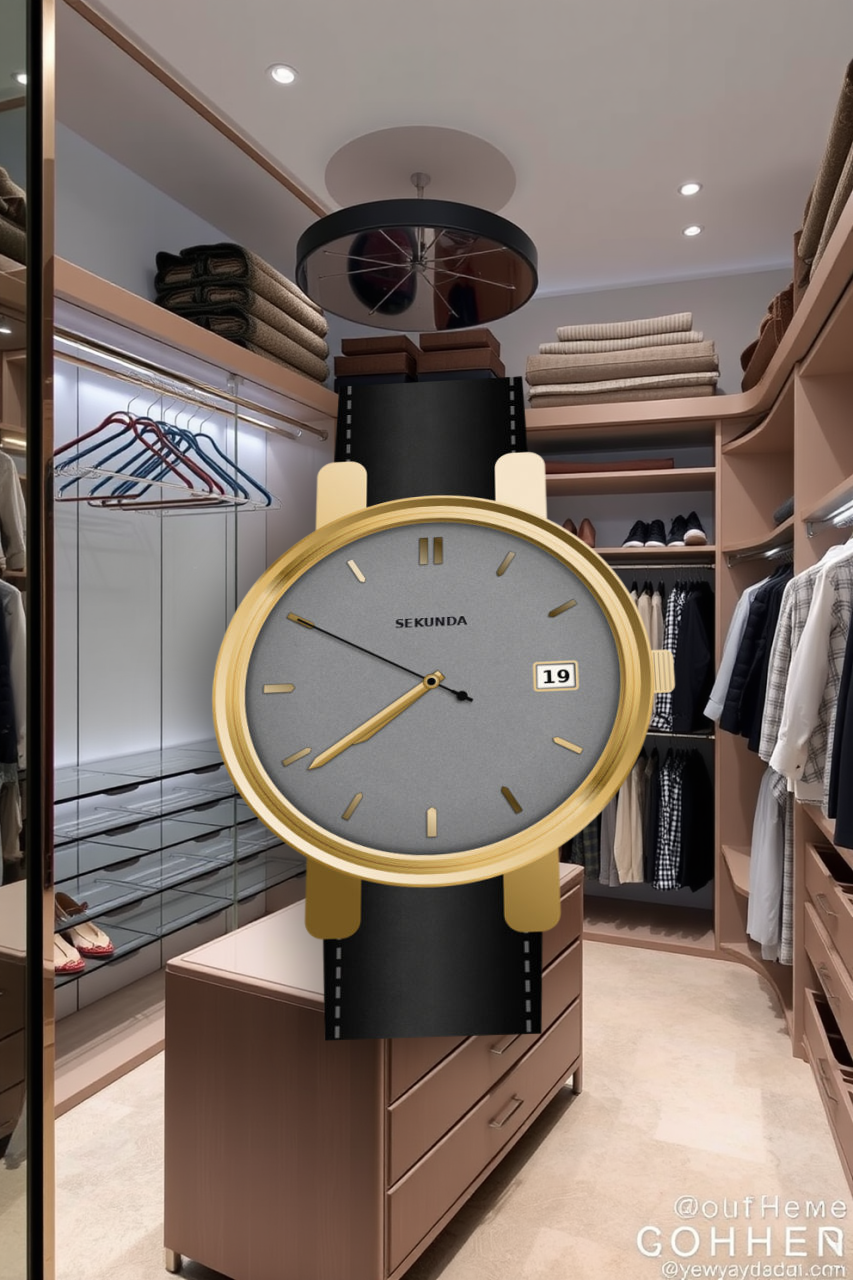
7:38:50
